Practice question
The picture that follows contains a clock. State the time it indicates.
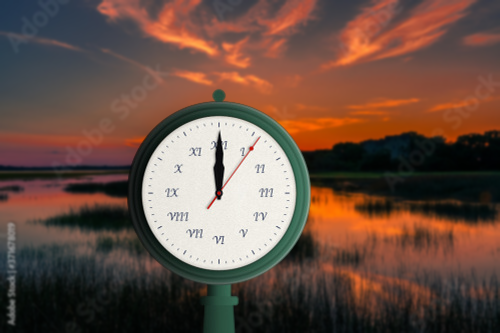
12:00:06
